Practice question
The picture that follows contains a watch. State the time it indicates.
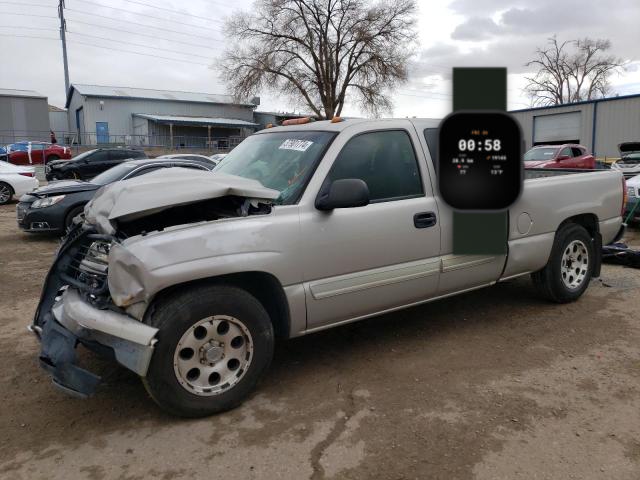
0:58
